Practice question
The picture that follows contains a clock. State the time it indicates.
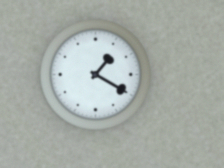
1:20
